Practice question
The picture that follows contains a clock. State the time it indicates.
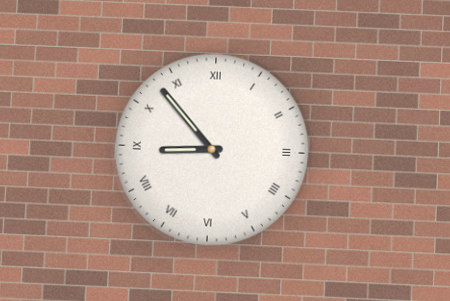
8:53
